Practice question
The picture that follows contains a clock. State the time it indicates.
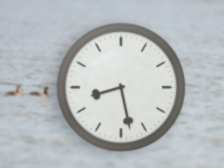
8:28
